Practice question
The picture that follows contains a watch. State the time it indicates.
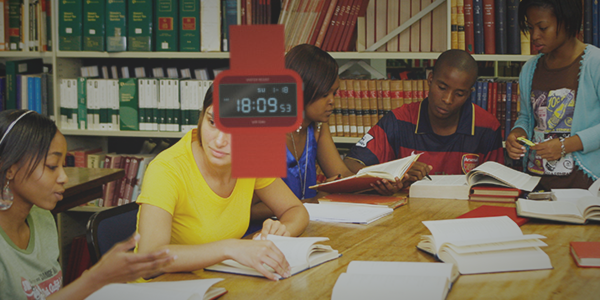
18:09
